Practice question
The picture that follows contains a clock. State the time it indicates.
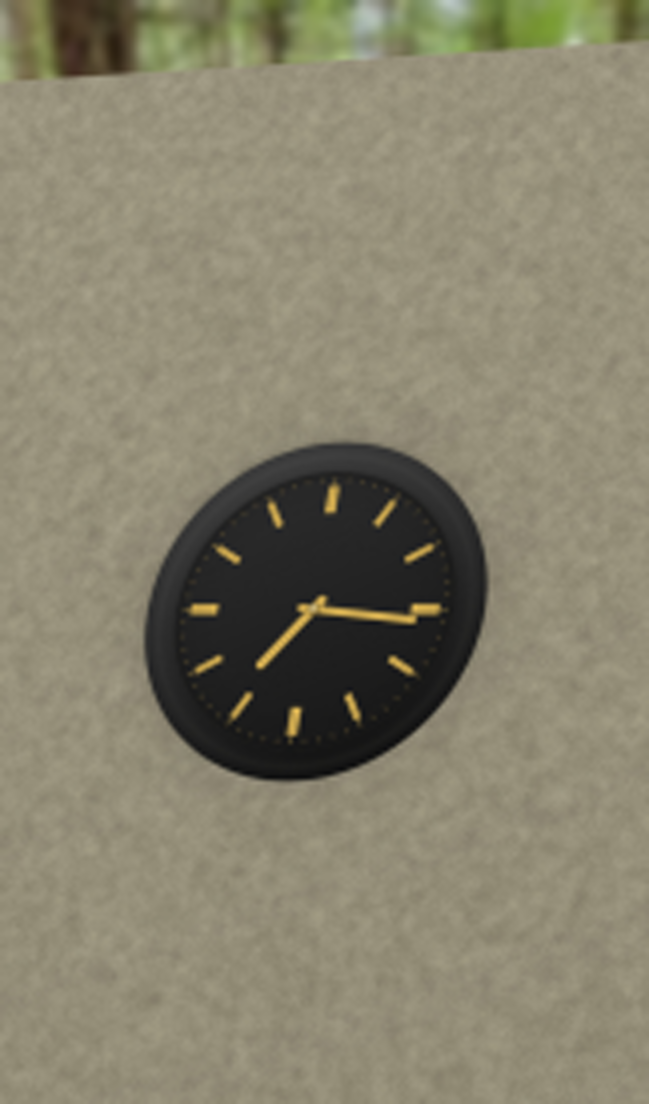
7:16
